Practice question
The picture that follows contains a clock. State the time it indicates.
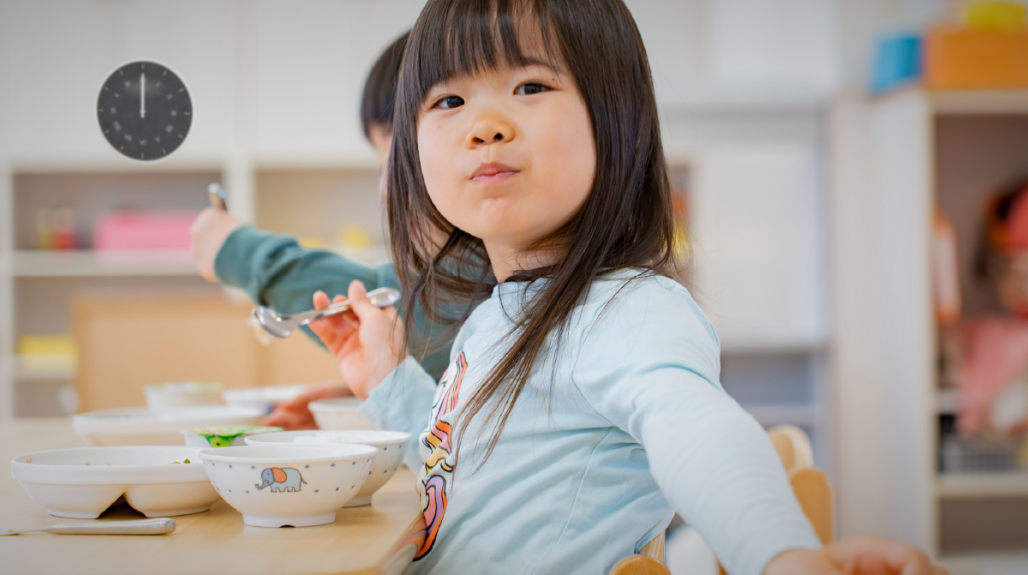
12:00
